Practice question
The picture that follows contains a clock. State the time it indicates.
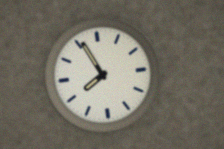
7:56
